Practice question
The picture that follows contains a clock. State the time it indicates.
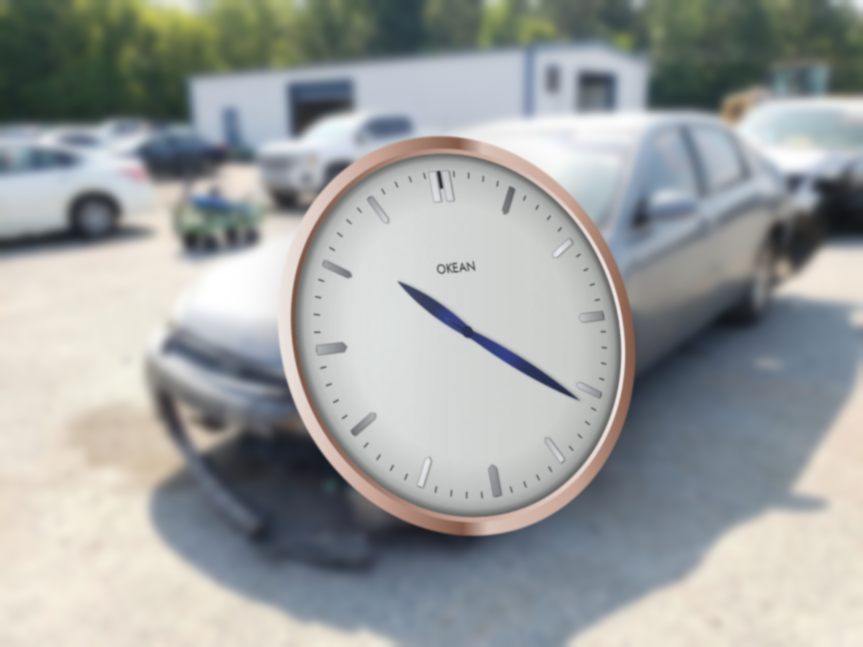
10:21
